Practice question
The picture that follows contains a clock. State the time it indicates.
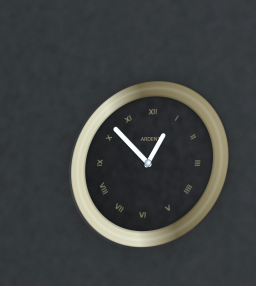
12:52
